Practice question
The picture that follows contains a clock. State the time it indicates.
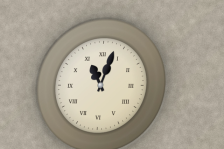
11:03
